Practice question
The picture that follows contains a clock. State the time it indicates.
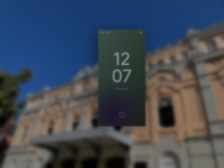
12:07
